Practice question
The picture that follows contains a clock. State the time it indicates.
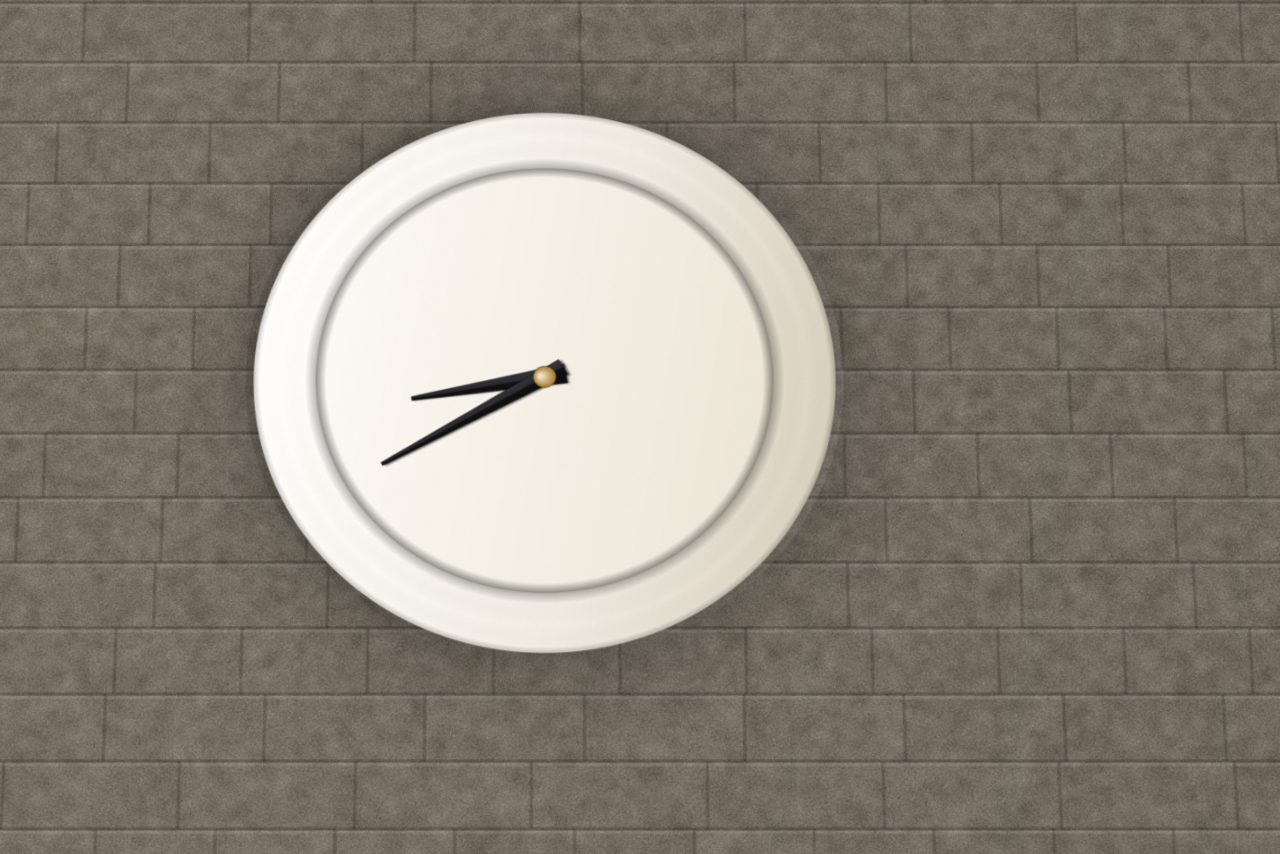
8:40
